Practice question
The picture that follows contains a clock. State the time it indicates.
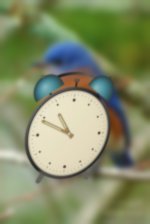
10:49
